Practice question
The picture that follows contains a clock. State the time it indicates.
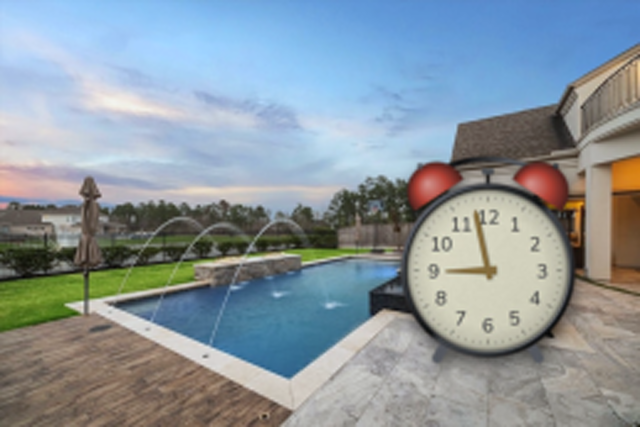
8:58
